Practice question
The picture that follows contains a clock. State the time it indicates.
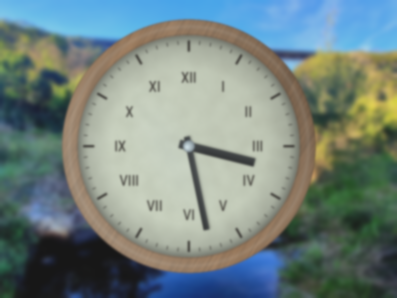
3:28
